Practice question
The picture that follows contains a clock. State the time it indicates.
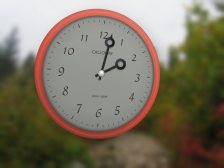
2:02
